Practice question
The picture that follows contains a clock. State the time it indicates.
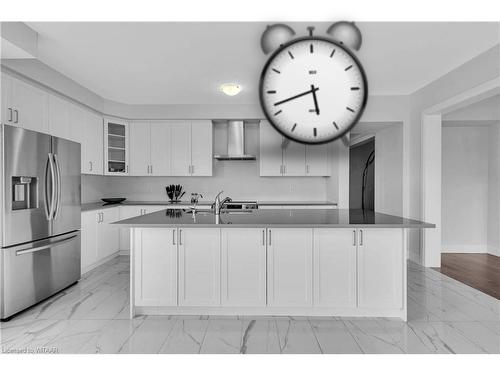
5:42
